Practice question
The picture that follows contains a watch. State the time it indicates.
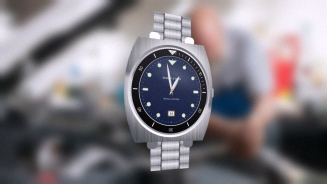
12:58
